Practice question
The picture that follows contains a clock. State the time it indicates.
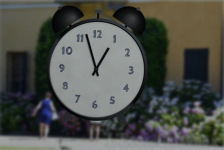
12:57
